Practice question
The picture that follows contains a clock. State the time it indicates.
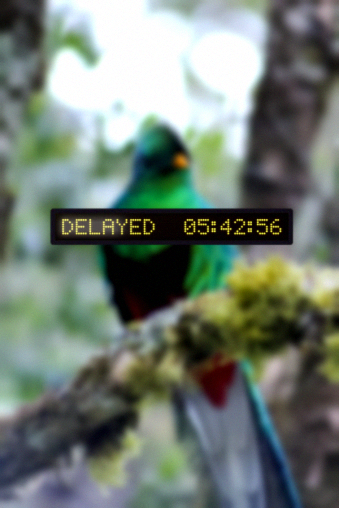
5:42:56
